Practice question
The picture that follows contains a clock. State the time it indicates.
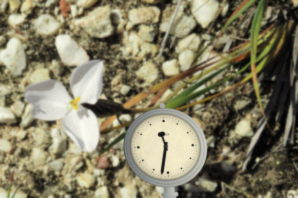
11:32
